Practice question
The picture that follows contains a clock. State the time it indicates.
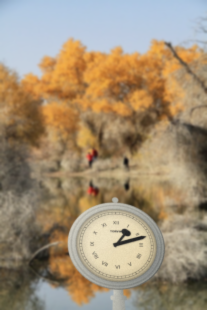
1:12
